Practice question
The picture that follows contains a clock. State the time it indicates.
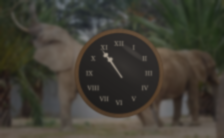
10:54
